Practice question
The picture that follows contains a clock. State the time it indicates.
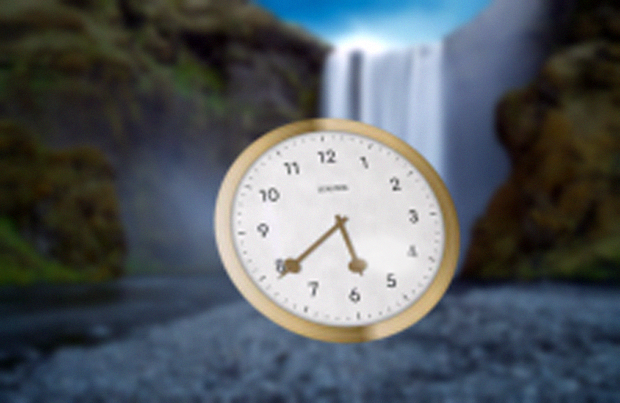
5:39
